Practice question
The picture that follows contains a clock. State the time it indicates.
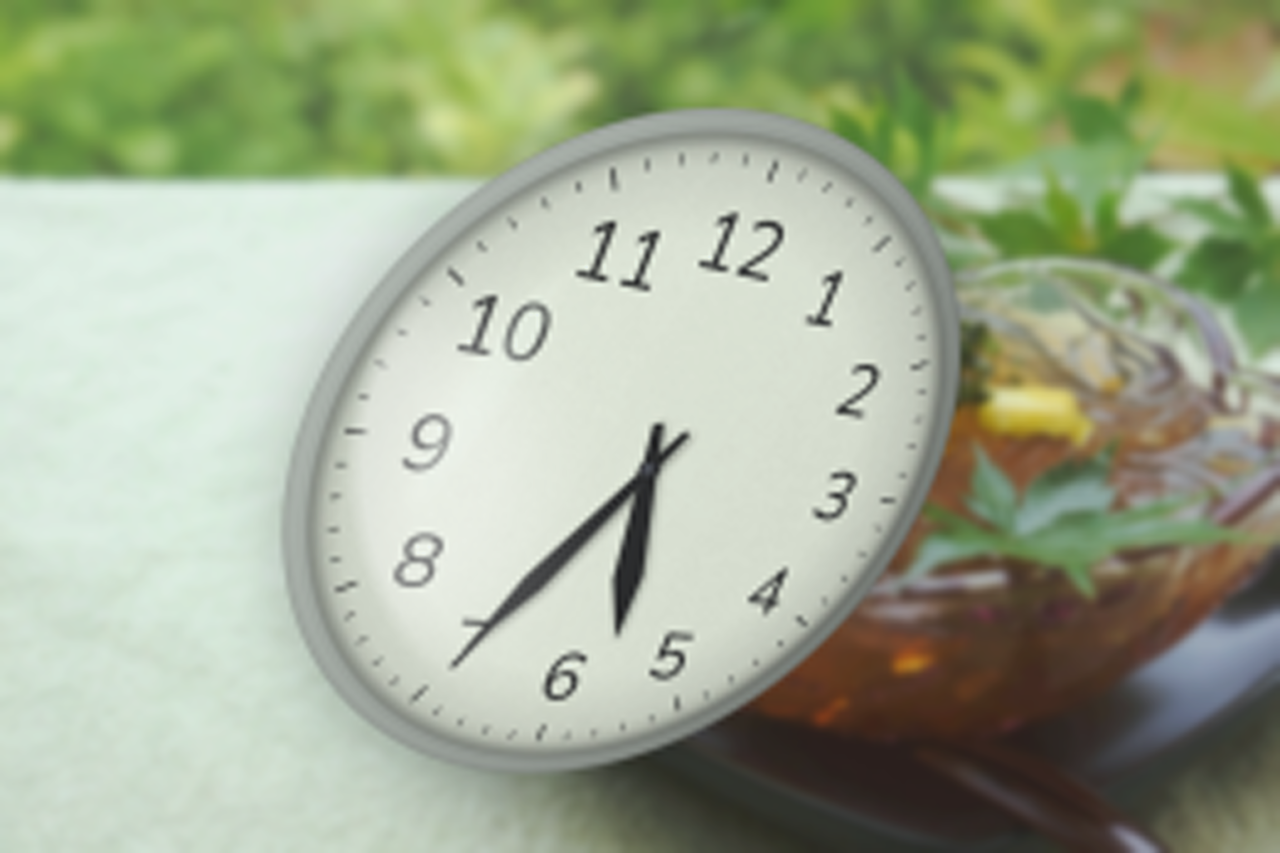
5:35
